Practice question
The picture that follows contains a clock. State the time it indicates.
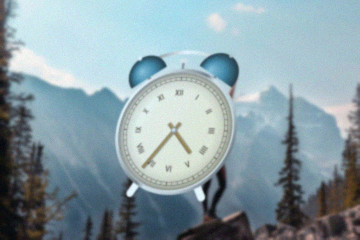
4:36
